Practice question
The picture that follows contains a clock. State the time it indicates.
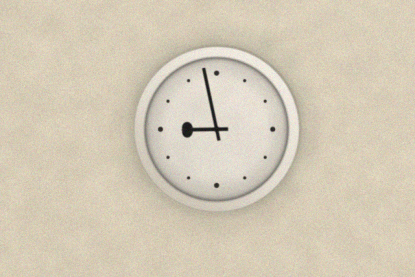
8:58
